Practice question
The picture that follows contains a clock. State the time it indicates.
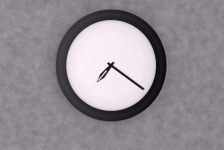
7:21
